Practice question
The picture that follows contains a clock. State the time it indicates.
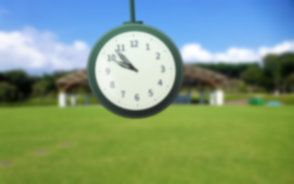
9:53
